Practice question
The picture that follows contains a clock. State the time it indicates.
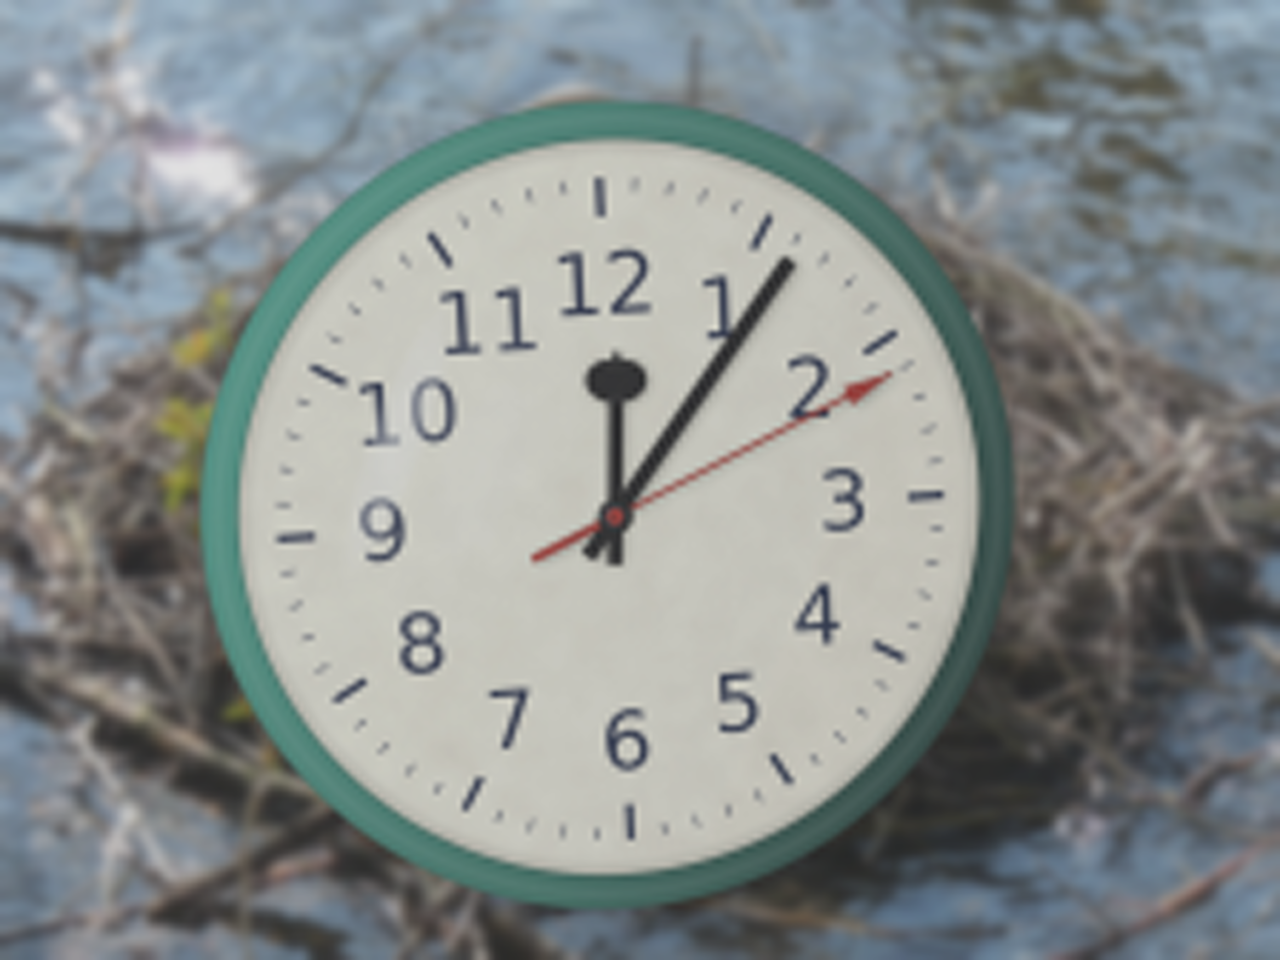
12:06:11
